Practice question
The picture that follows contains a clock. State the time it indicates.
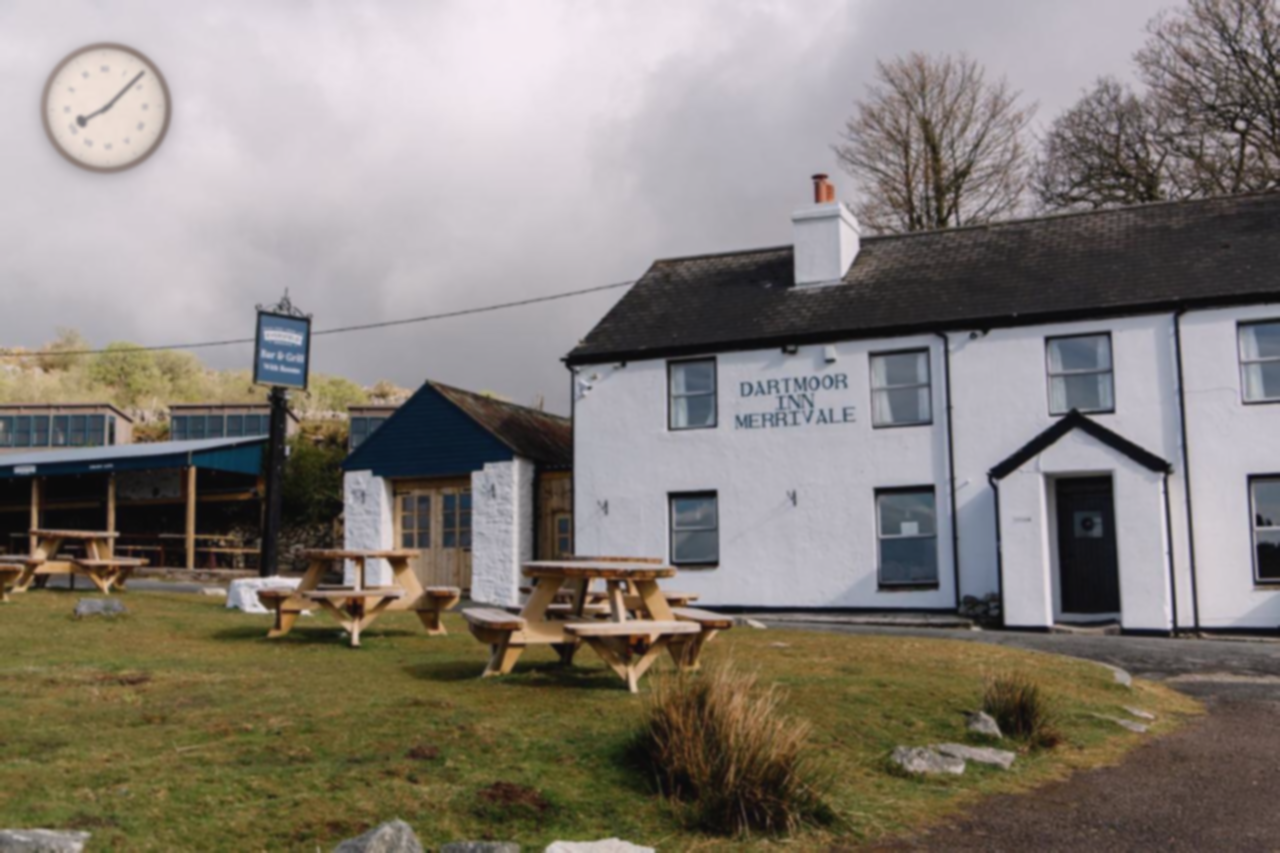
8:08
